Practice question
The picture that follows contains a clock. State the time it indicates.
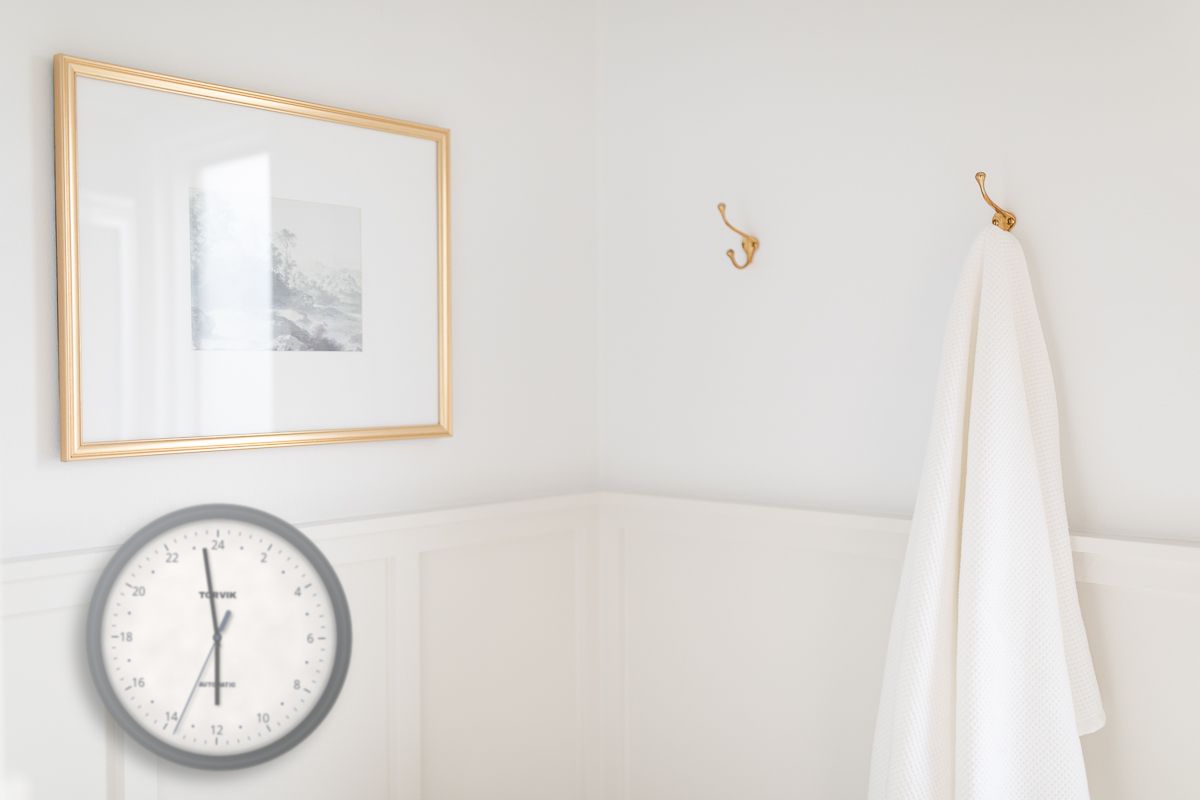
11:58:34
